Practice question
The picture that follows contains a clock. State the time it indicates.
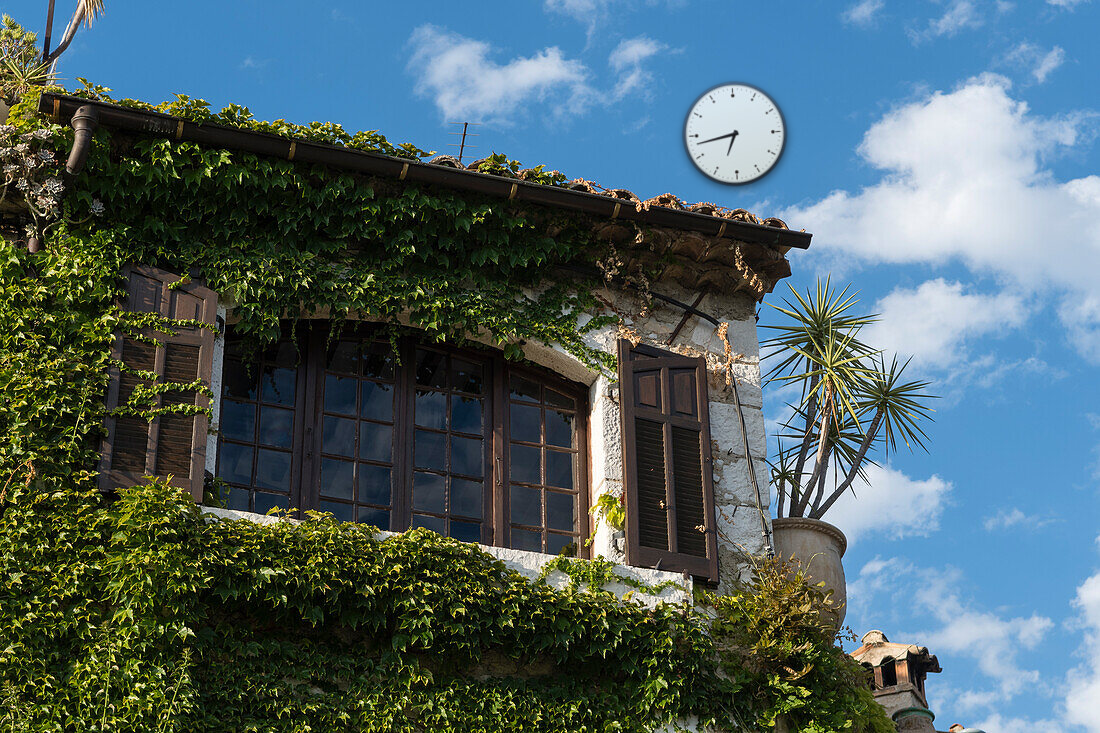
6:43
